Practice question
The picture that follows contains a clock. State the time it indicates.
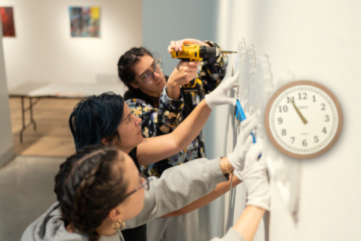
10:55
